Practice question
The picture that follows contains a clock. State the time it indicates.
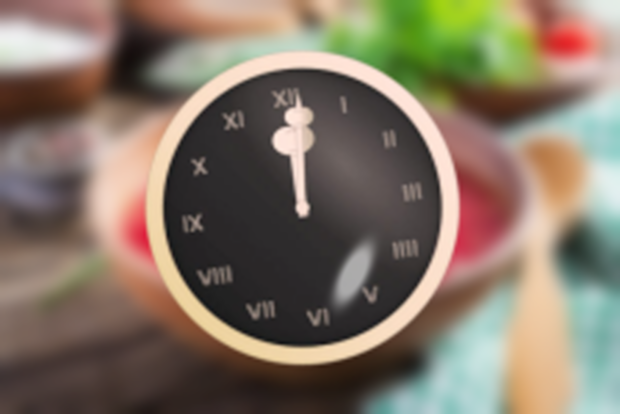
12:01
